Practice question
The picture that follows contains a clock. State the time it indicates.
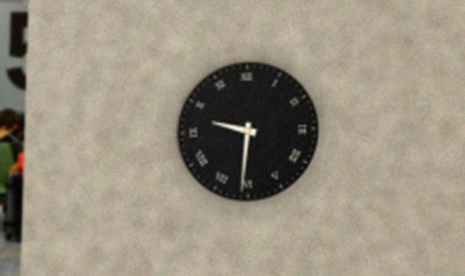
9:31
